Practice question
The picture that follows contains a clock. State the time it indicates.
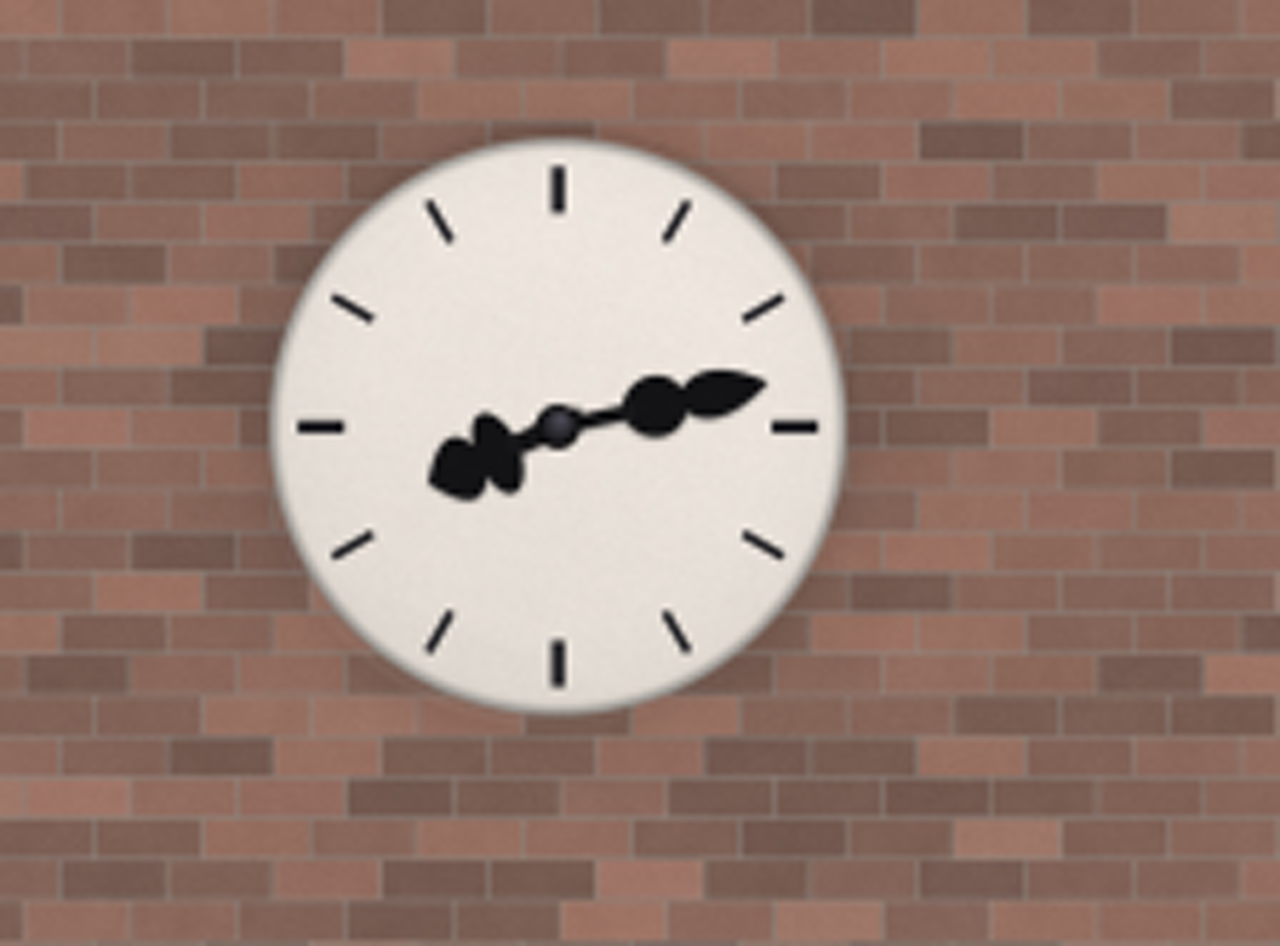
8:13
